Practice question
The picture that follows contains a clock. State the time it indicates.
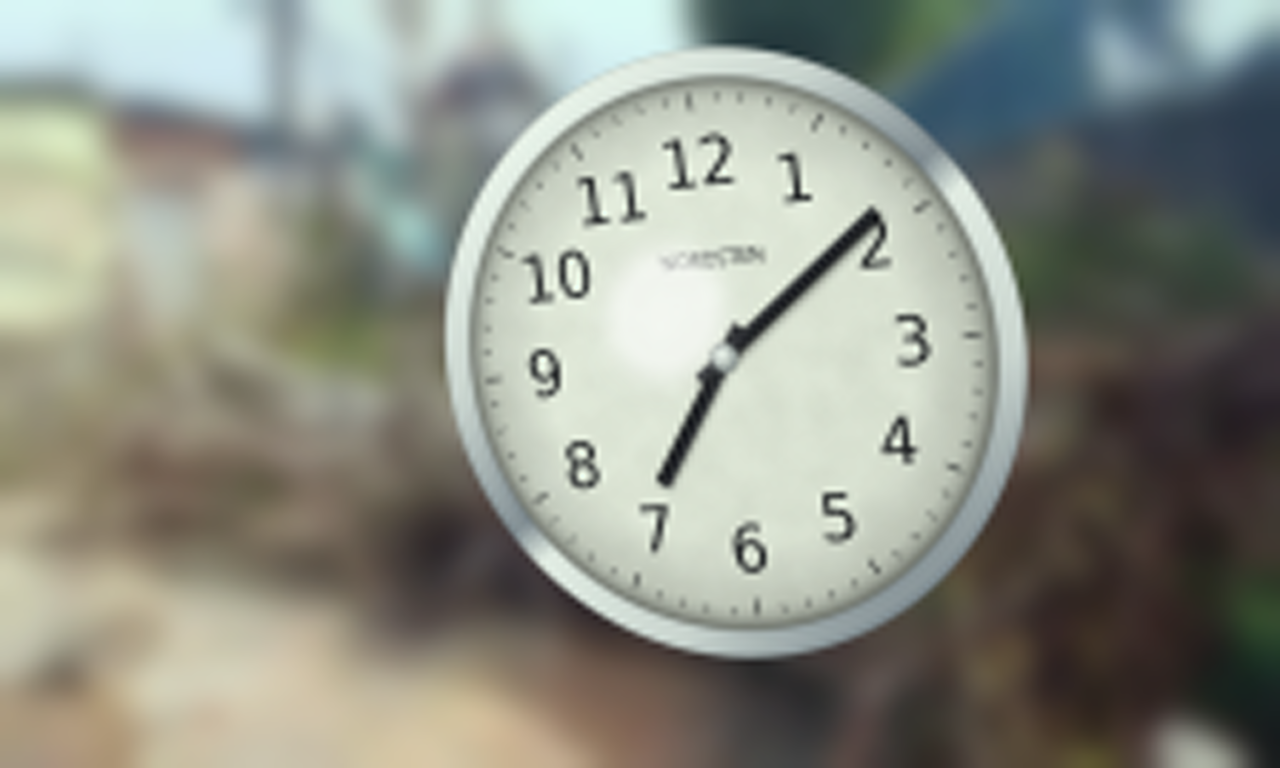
7:09
